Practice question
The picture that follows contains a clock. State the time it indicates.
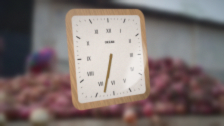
6:33
